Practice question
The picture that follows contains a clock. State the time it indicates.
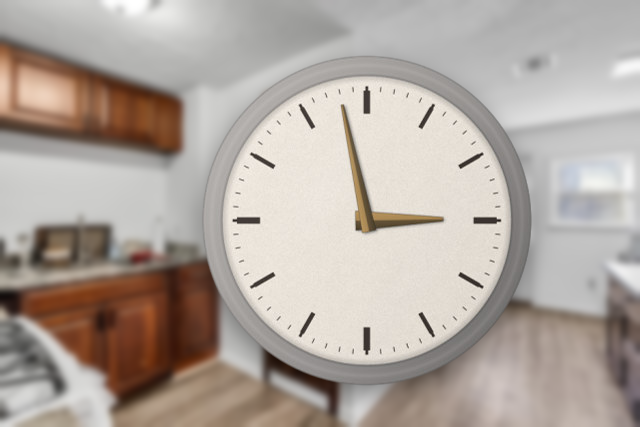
2:58
